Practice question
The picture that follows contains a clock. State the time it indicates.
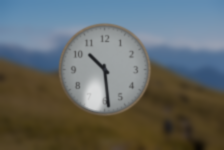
10:29
